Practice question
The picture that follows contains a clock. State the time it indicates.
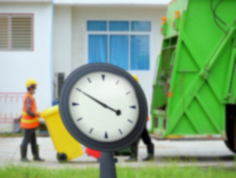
3:50
